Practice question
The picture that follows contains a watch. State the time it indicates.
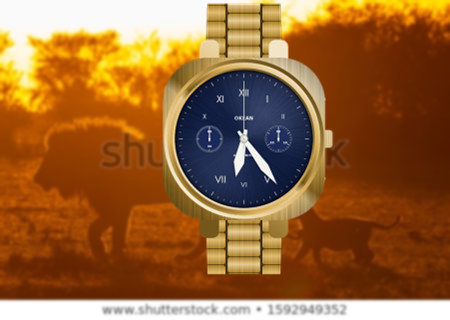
6:24
